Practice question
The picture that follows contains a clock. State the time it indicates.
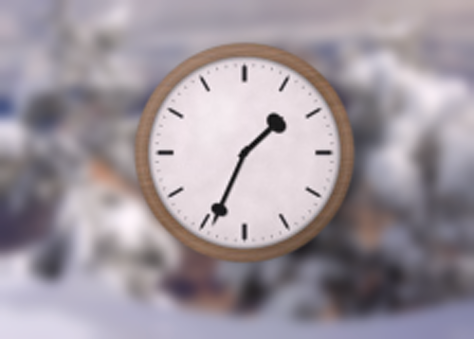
1:34
